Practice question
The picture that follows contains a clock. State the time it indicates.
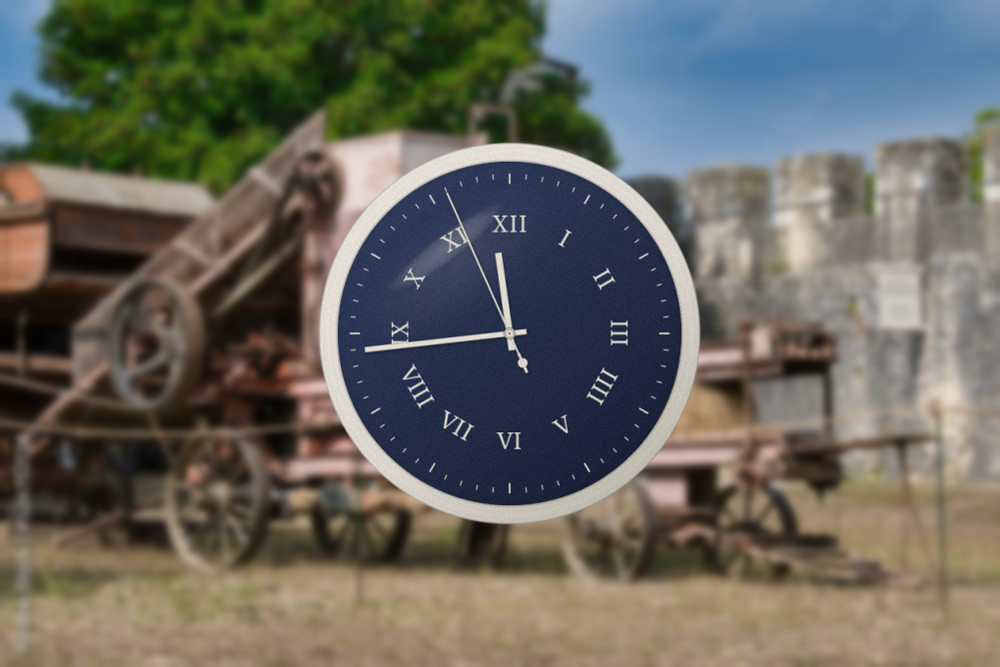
11:43:56
